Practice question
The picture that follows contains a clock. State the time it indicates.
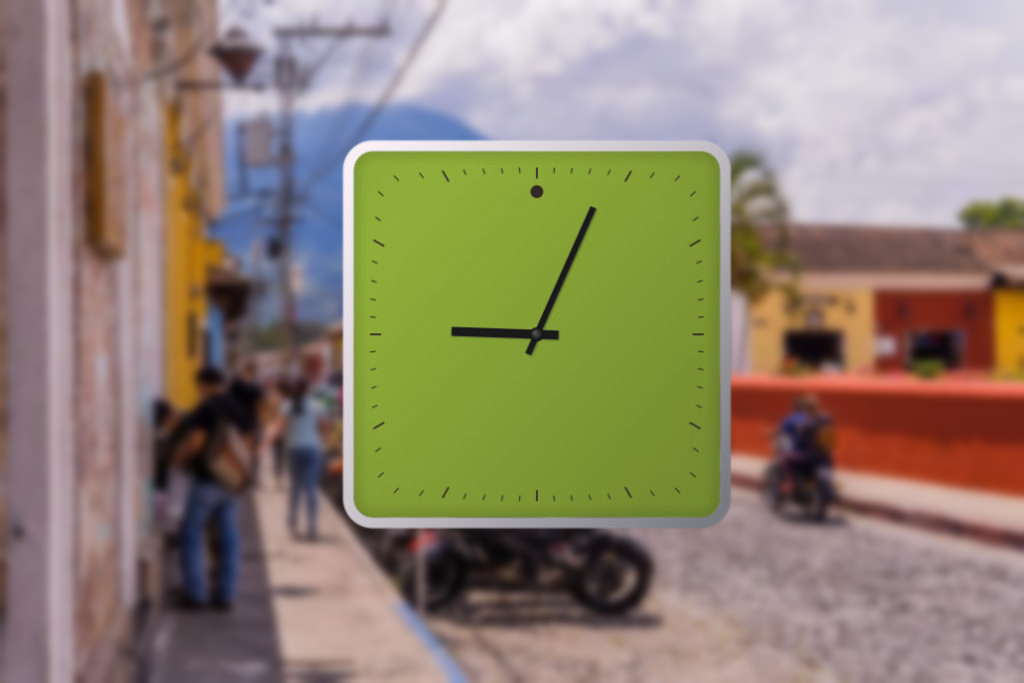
9:04
